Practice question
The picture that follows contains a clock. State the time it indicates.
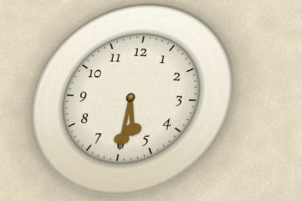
5:30
